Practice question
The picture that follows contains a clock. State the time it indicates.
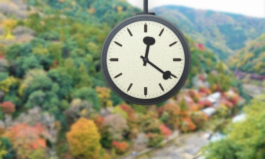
12:21
